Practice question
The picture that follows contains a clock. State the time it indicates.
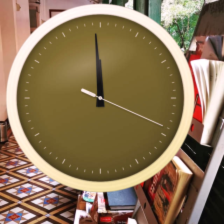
11:59:19
